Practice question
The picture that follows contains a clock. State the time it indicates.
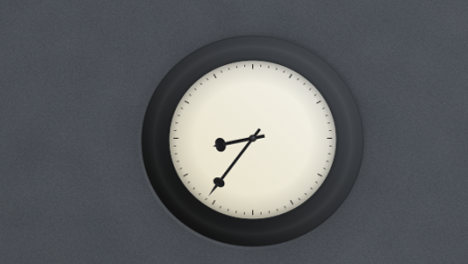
8:36
